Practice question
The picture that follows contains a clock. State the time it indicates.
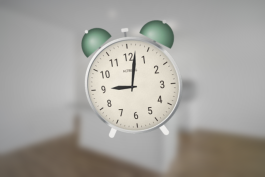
9:02
